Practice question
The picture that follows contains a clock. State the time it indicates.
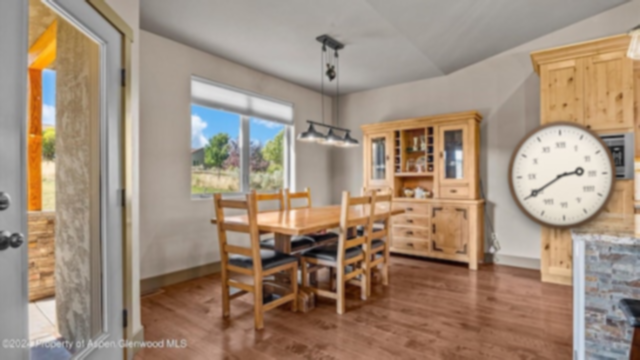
2:40
